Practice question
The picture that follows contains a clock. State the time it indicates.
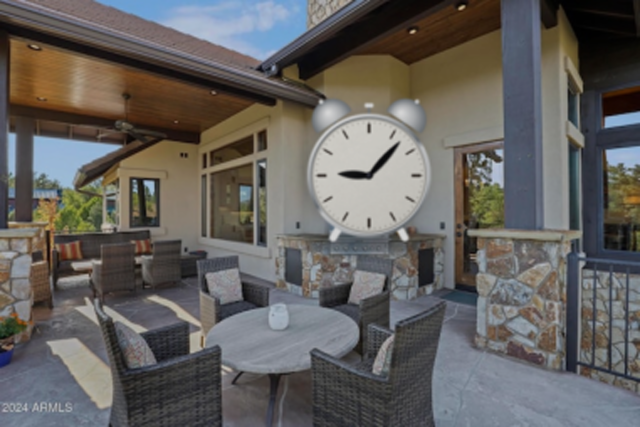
9:07
